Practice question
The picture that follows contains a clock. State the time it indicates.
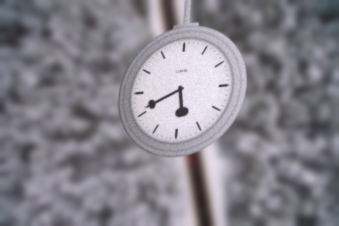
5:41
